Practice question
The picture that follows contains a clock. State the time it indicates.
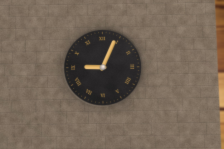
9:04
